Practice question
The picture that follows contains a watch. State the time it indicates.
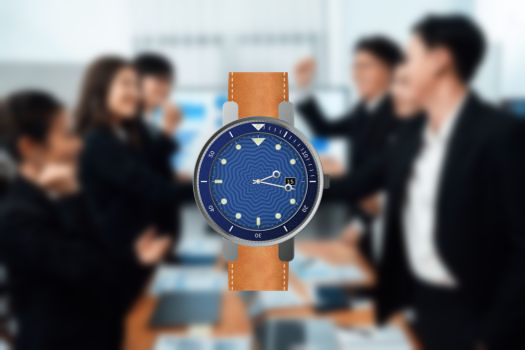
2:17
